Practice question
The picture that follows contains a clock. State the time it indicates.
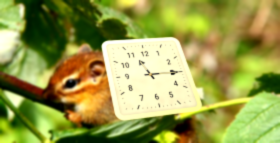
11:15
